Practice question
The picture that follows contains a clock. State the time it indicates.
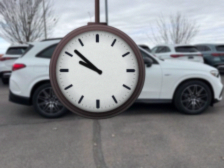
9:52
